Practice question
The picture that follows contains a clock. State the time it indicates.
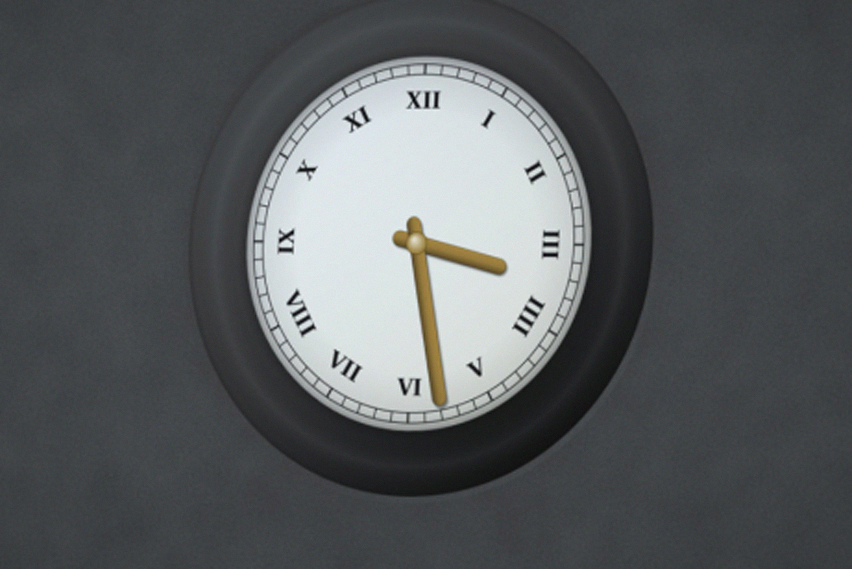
3:28
